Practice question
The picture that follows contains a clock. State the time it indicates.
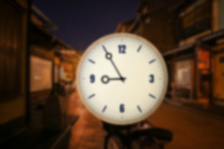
8:55
